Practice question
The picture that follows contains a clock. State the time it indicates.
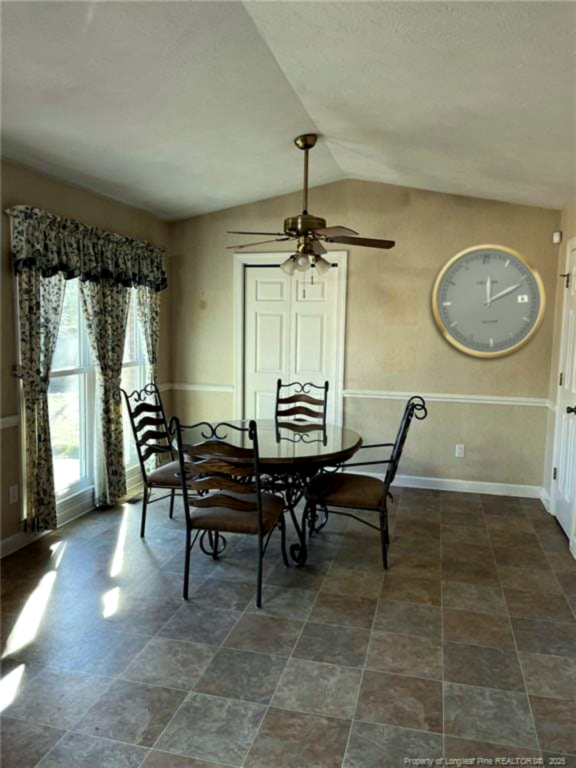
12:11
